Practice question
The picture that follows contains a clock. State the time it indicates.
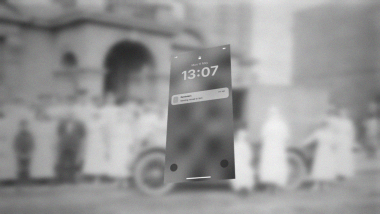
13:07
